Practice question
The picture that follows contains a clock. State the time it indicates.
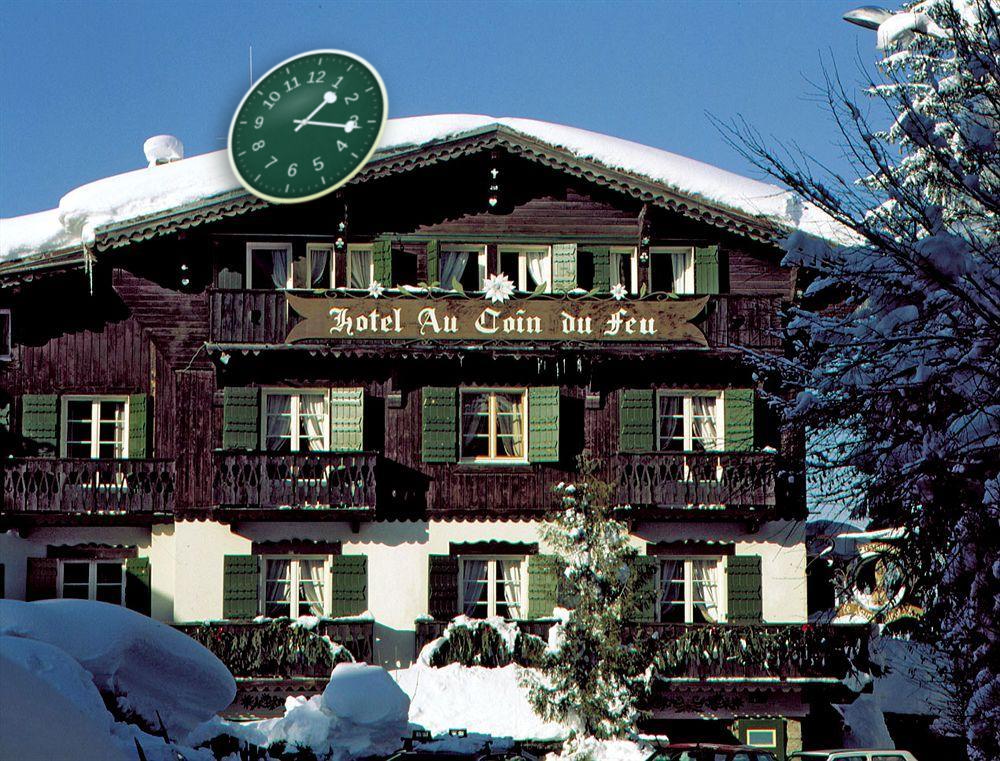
1:16
